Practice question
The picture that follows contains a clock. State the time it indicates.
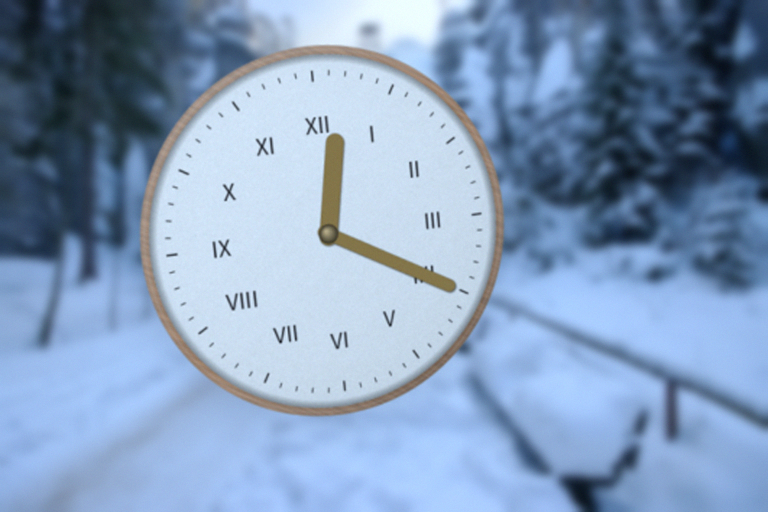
12:20
